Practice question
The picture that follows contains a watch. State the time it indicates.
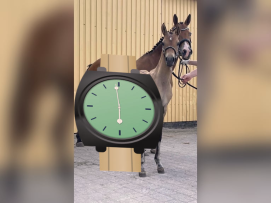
5:59
